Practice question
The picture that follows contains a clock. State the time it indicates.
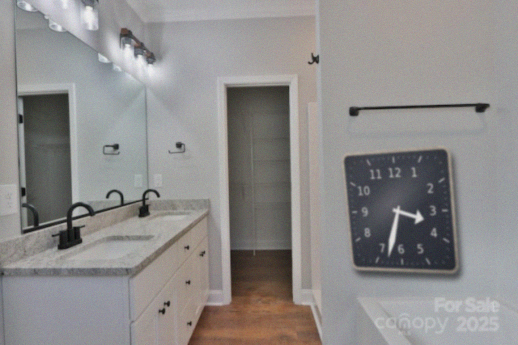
3:33
